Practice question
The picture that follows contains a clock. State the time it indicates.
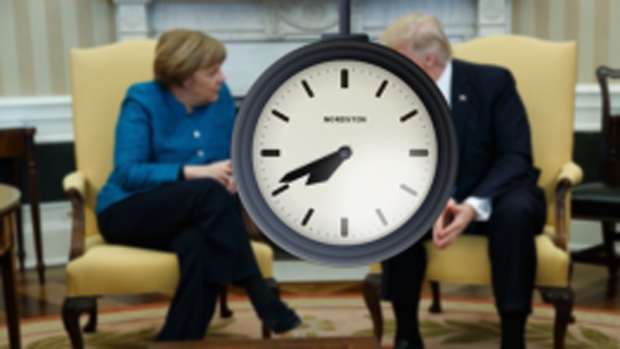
7:41
